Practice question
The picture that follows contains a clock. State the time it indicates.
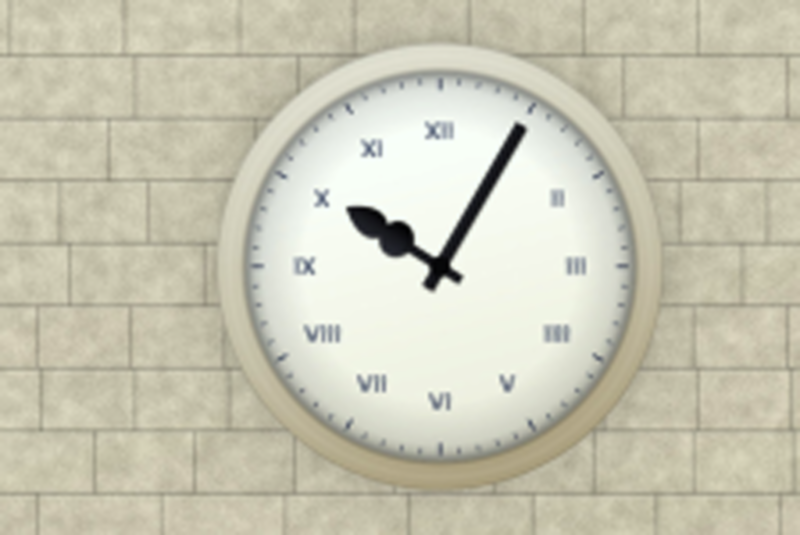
10:05
